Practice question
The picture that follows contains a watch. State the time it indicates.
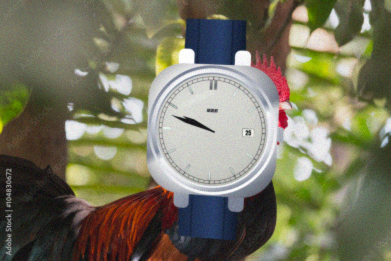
9:48
